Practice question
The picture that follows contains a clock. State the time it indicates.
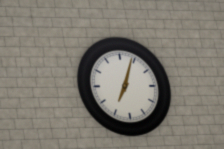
7:04
